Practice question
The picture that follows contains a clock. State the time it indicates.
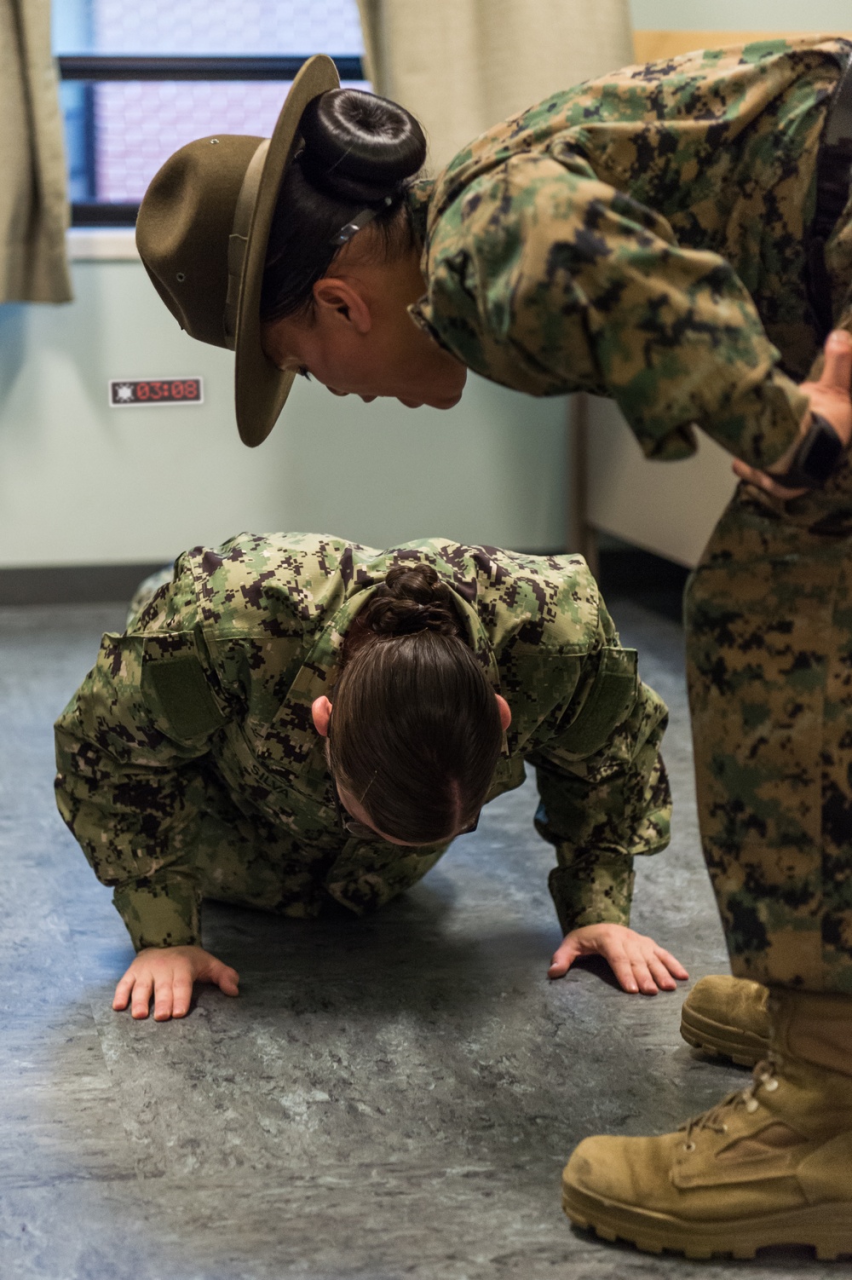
3:08
